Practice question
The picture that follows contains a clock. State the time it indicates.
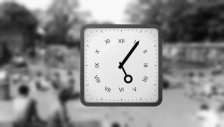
5:06
